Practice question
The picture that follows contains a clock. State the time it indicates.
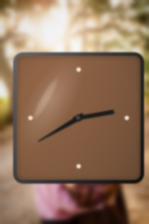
2:40
